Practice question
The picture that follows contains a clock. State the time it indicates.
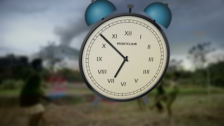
6:52
